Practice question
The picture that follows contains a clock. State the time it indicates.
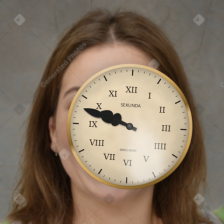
9:48
